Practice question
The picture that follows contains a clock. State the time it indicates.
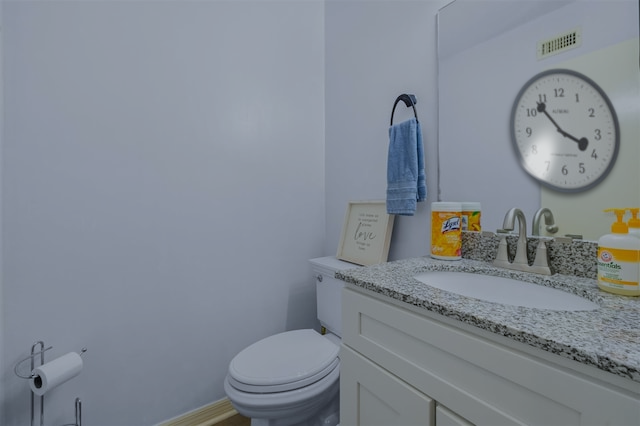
3:53
